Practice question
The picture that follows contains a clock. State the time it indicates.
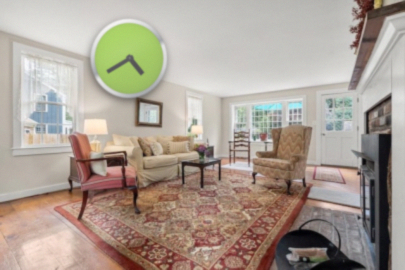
4:40
